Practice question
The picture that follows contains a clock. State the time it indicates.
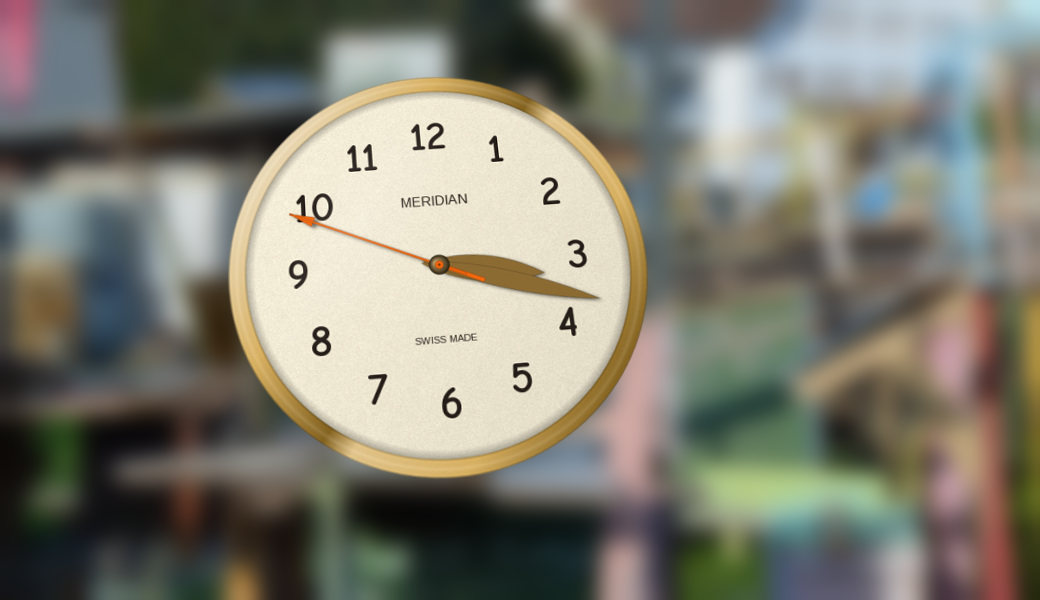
3:17:49
